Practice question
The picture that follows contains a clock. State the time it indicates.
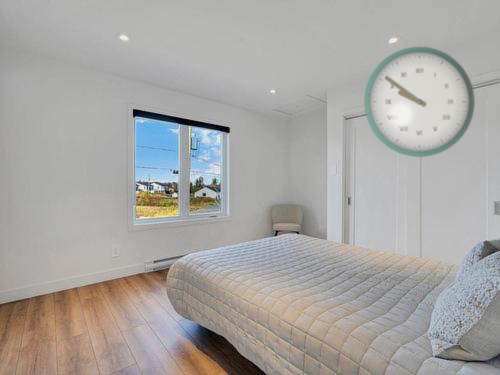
9:51
